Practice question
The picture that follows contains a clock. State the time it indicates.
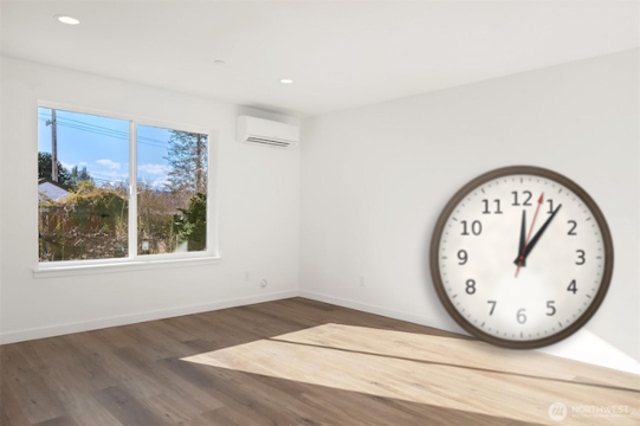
12:06:03
